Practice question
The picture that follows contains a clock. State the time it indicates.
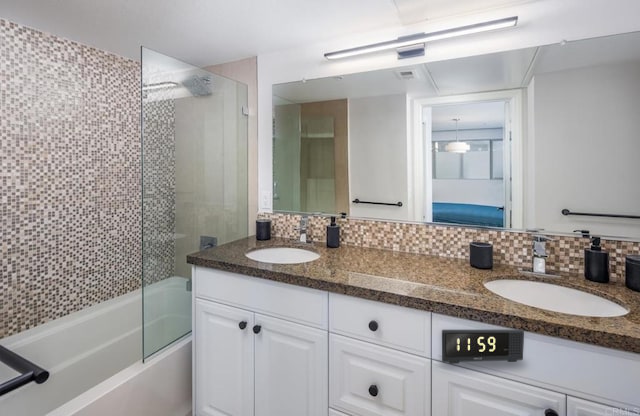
11:59
